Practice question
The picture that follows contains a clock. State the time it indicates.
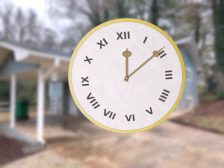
12:09
